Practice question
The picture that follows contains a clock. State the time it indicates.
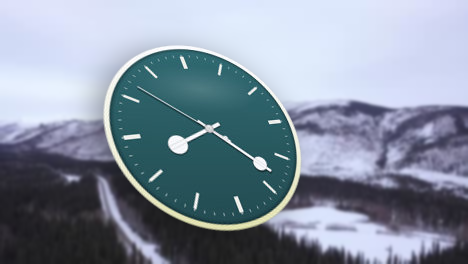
8:22:52
